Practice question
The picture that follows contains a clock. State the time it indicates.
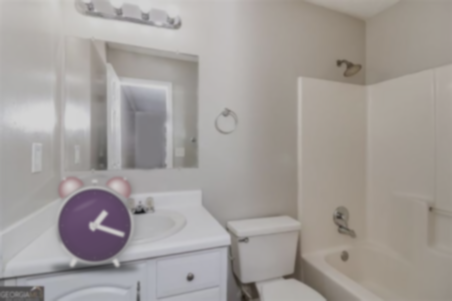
1:18
